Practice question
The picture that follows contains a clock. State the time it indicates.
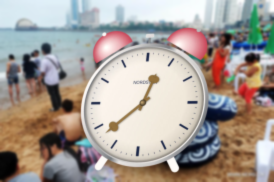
12:38
